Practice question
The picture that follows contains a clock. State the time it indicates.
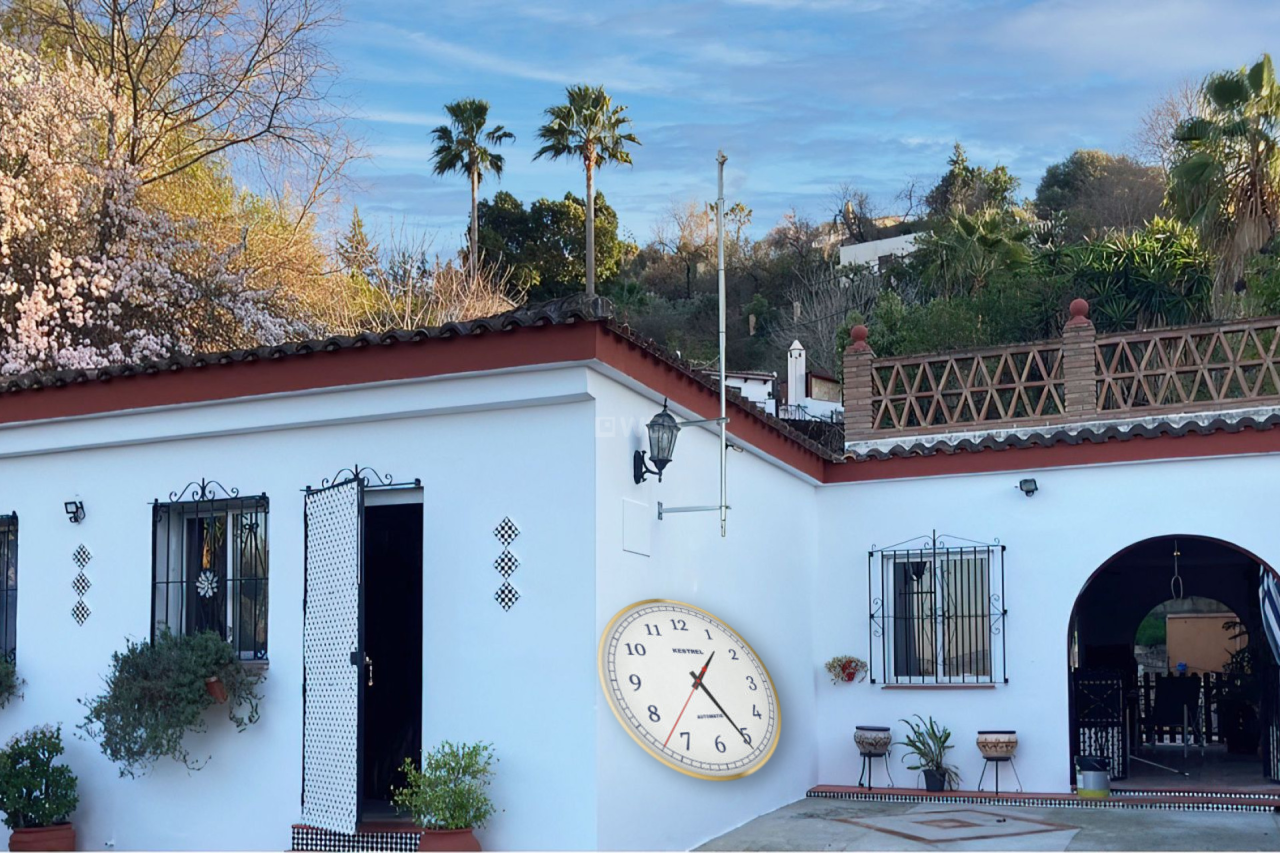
1:25:37
